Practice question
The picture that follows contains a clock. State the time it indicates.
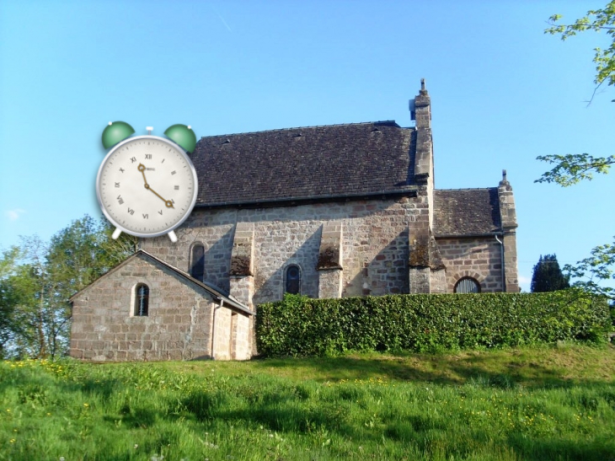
11:21
